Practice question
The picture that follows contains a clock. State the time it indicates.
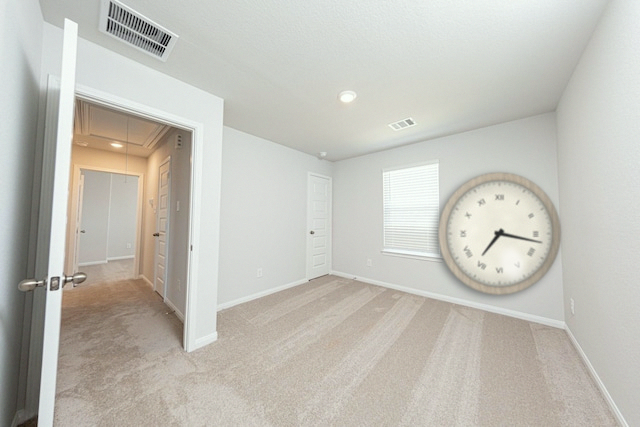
7:17
